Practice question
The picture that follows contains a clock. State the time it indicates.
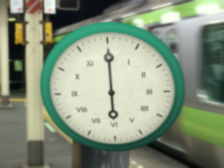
6:00
